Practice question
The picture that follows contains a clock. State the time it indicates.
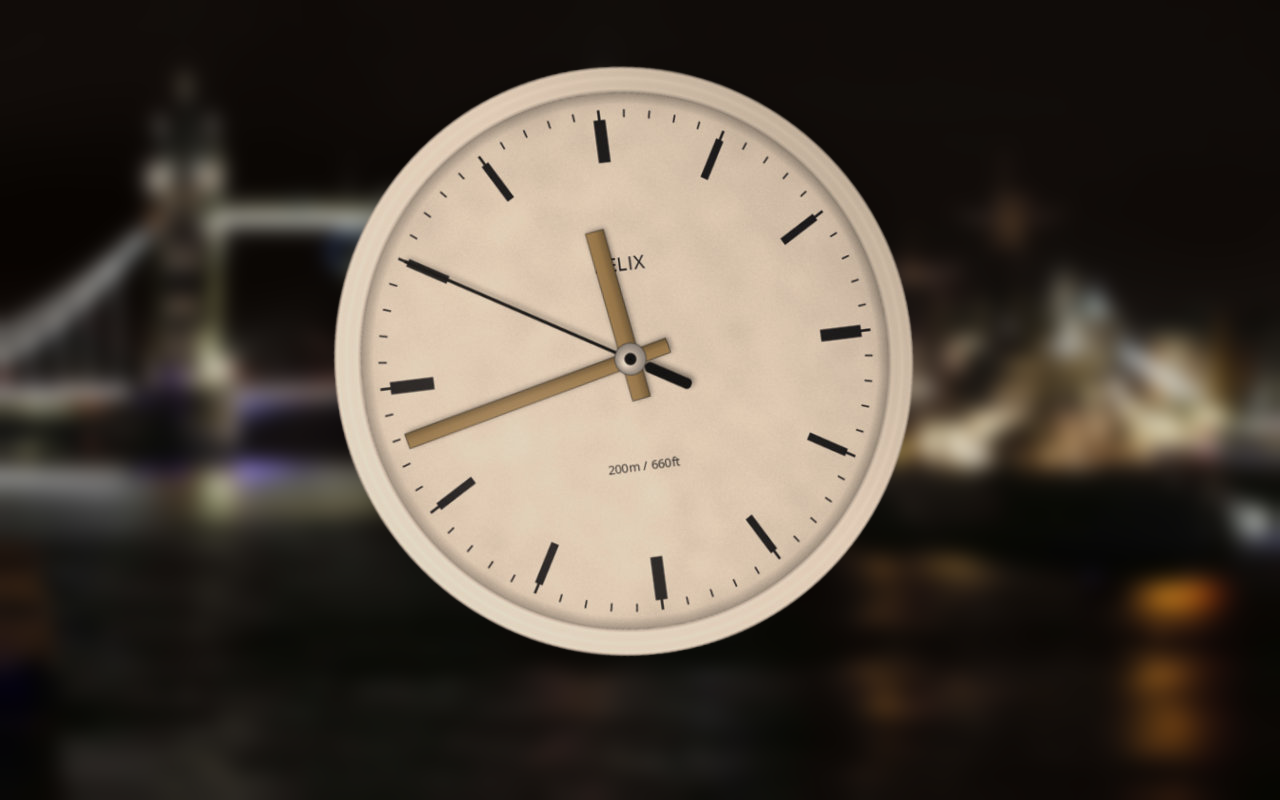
11:42:50
